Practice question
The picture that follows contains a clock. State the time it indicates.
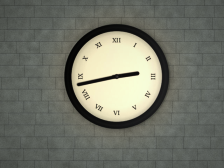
2:43
